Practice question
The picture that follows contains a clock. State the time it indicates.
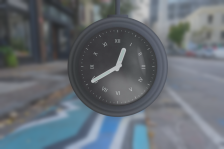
12:40
